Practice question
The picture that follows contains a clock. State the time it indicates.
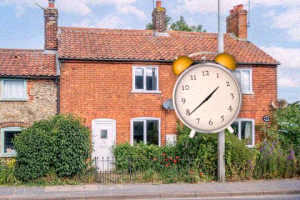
1:39
